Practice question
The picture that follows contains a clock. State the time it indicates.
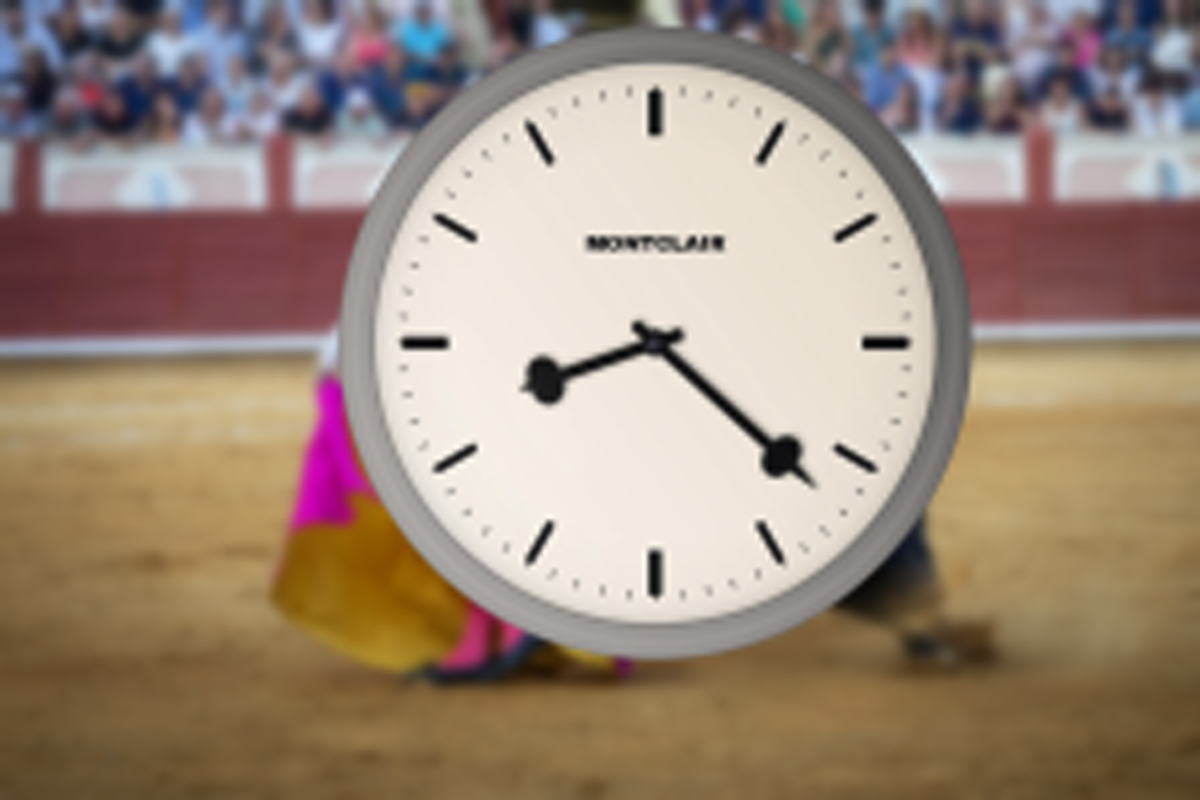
8:22
